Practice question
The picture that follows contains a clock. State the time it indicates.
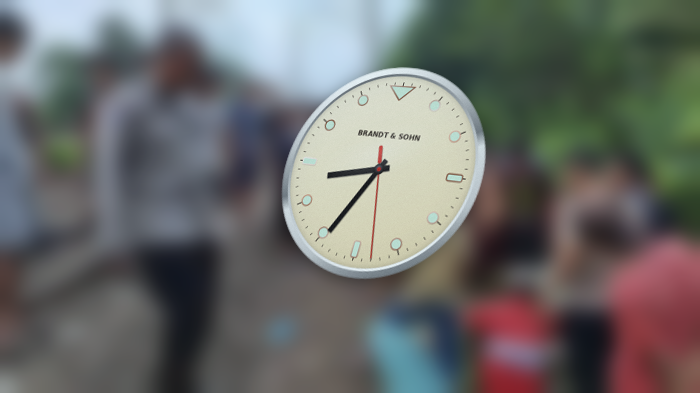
8:34:28
